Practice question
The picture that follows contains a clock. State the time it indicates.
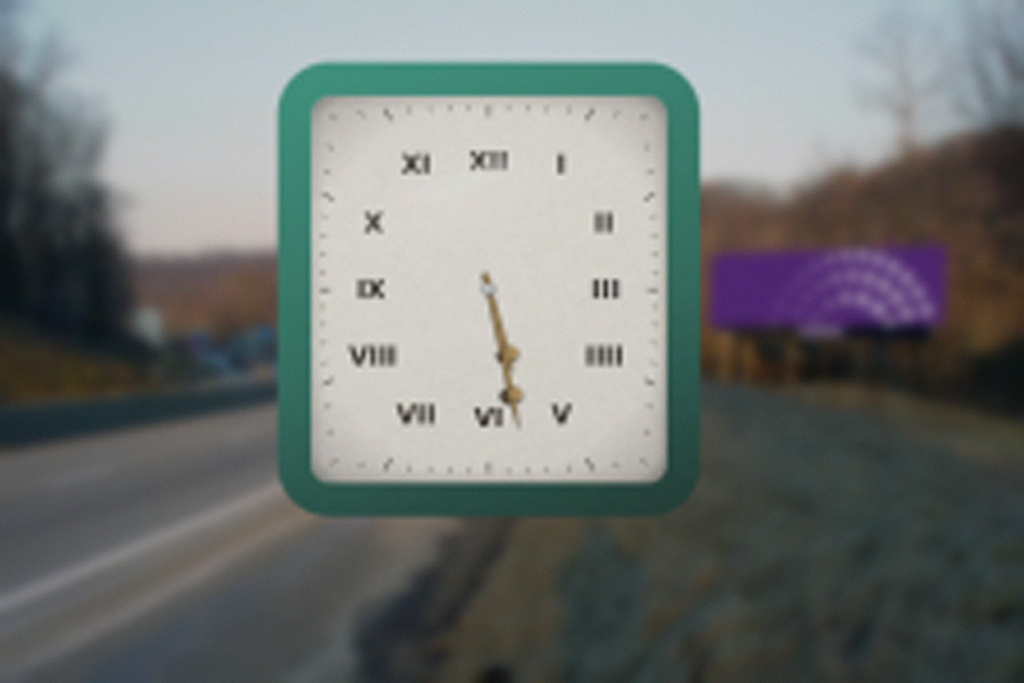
5:28
